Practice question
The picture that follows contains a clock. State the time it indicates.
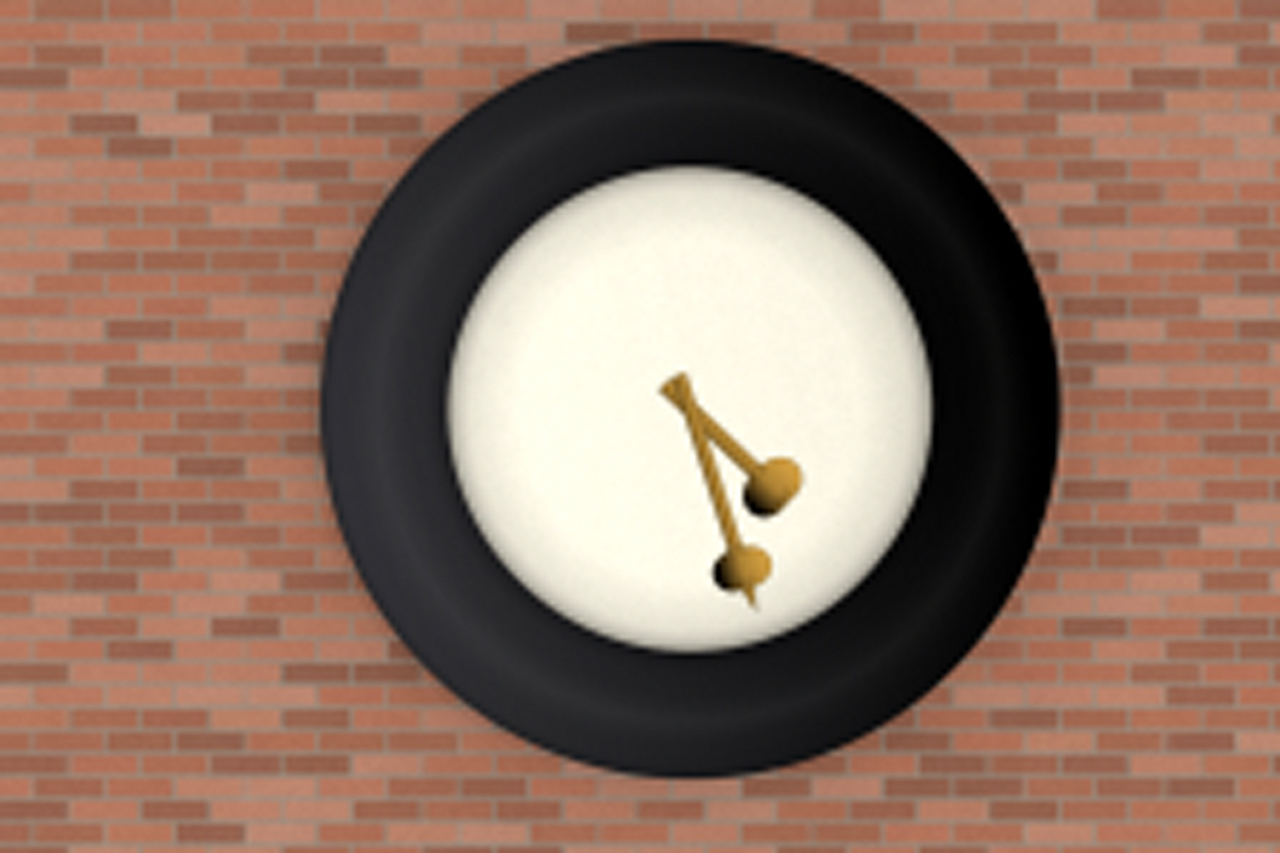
4:27
